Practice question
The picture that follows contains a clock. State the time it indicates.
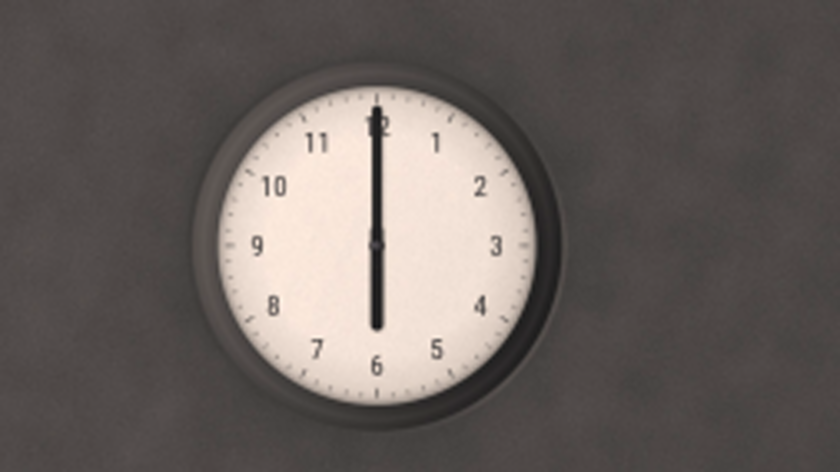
6:00
